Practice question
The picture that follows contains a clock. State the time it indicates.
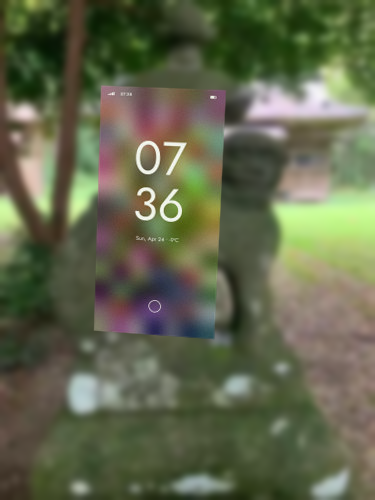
7:36
